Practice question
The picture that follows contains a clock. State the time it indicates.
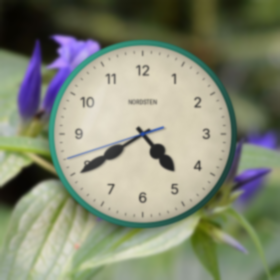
4:39:42
